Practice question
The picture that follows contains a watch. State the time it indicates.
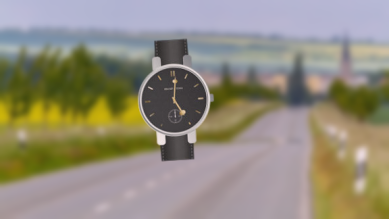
5:01
